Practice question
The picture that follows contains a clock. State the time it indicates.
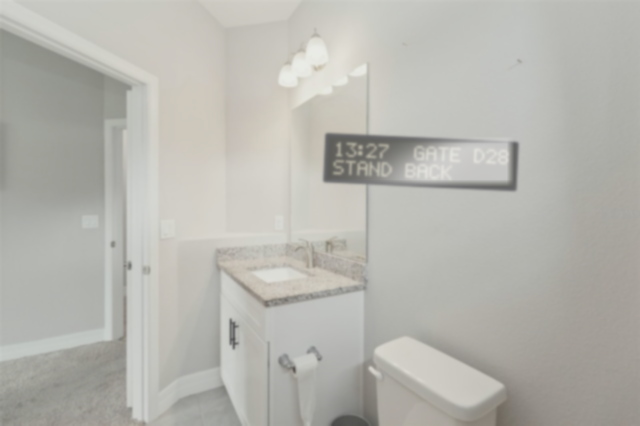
13:27
